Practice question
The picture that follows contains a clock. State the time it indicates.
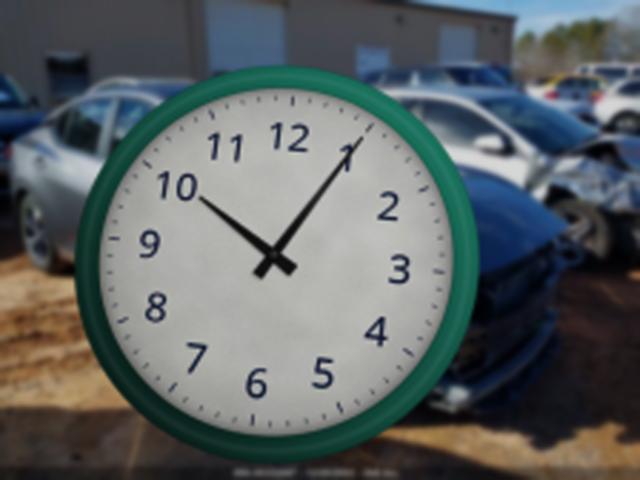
10:05
